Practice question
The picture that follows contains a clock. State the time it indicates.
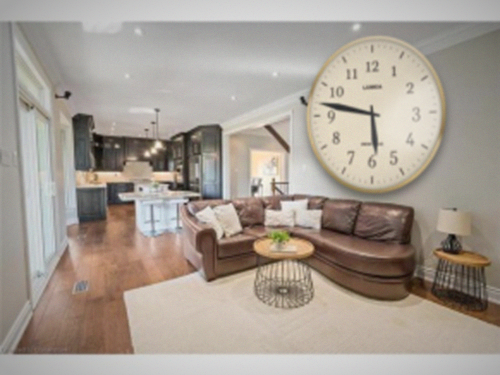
5:47
